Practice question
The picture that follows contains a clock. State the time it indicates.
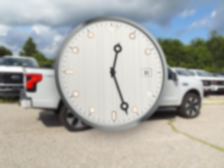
12:27
